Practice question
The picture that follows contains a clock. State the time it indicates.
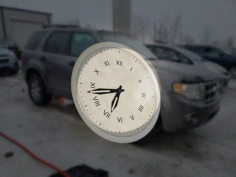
6:43
